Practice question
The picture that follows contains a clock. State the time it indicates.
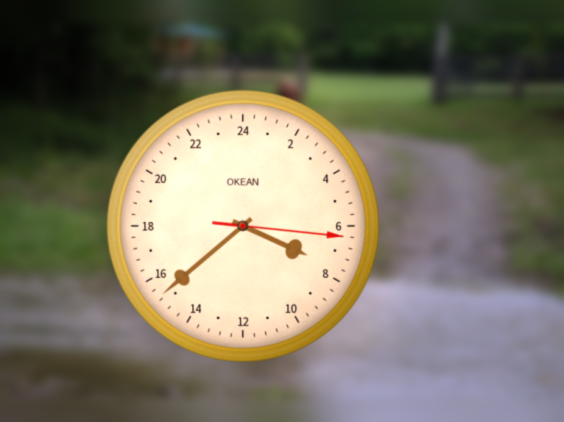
7:38:16
